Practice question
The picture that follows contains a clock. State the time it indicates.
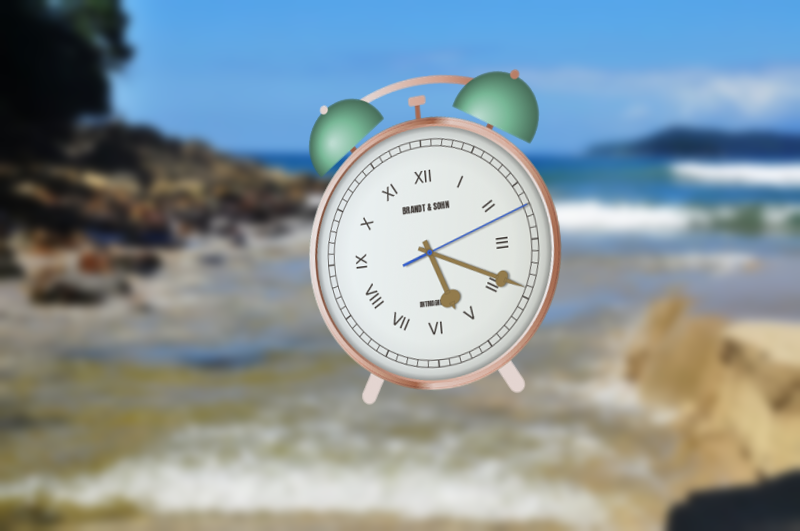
5:19:12
